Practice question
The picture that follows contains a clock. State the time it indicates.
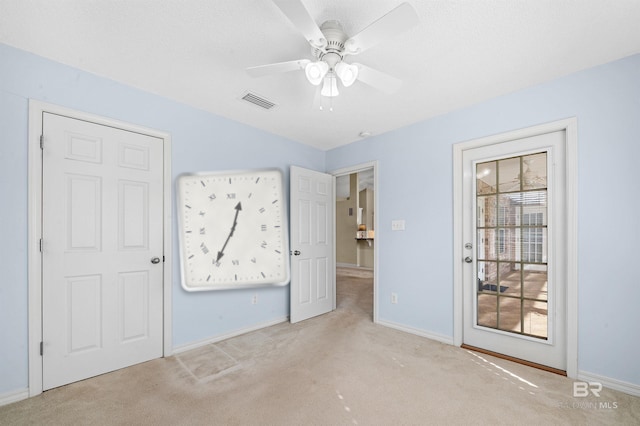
12:35
